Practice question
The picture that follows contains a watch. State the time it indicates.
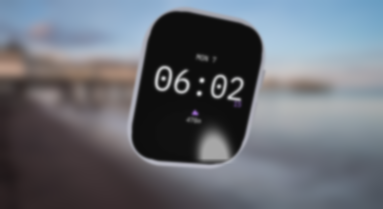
6:02
